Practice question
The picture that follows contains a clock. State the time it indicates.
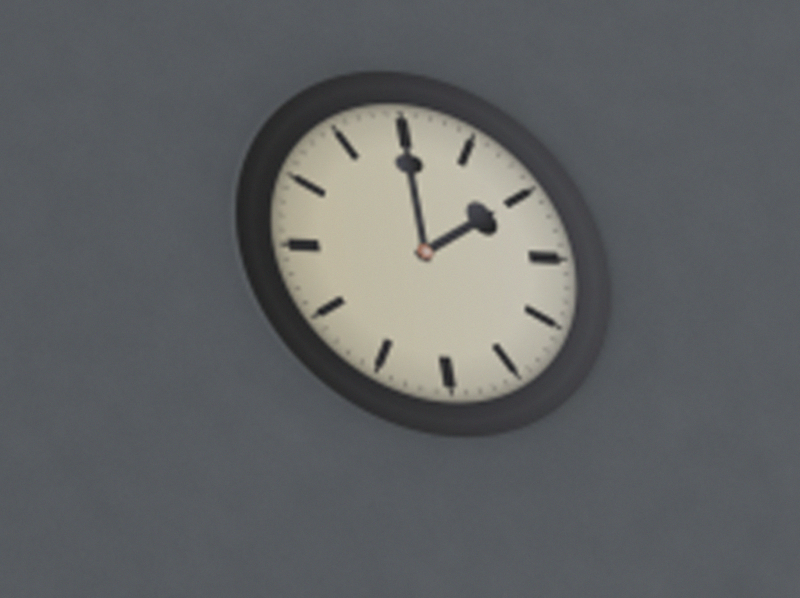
2:00
